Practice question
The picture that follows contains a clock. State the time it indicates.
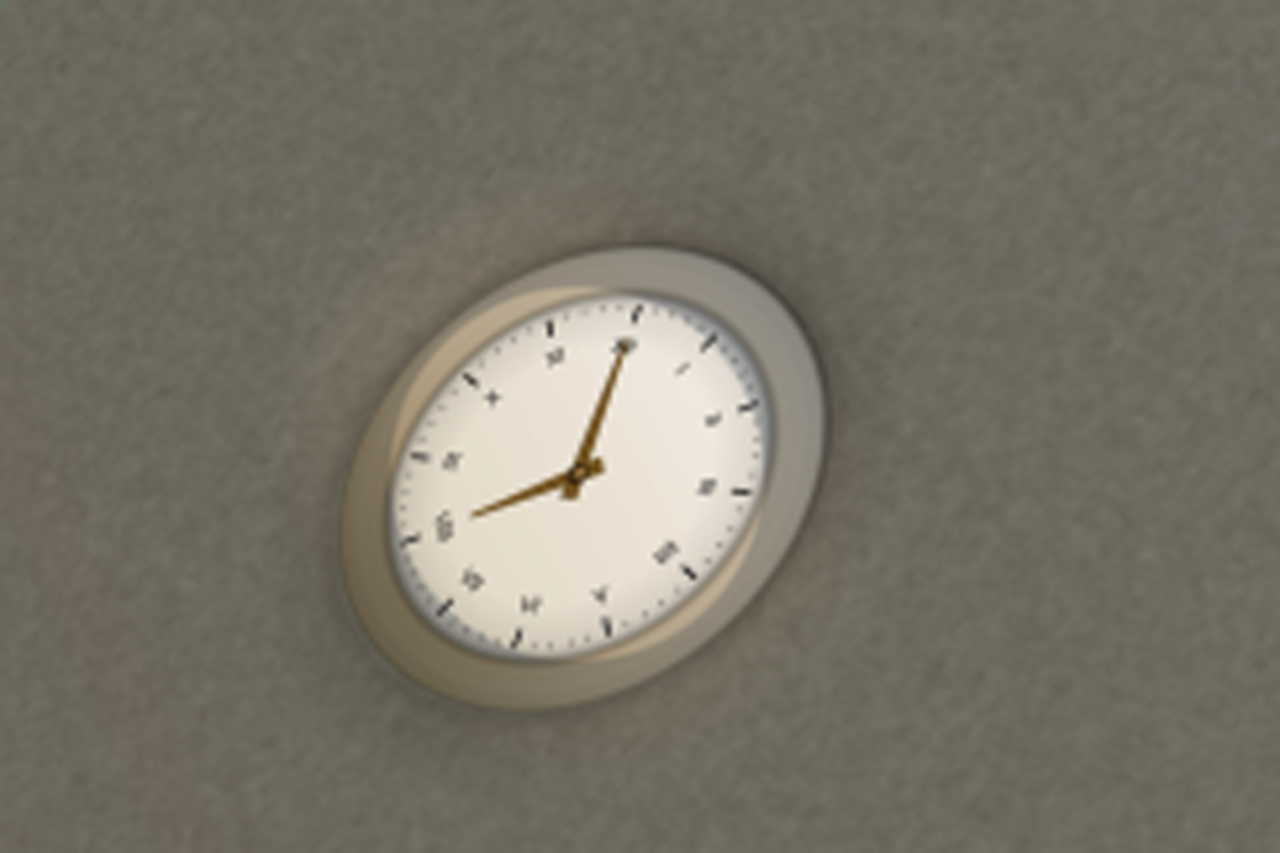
8:00
